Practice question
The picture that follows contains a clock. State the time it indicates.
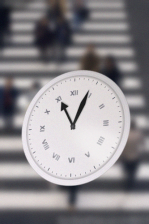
11:04
